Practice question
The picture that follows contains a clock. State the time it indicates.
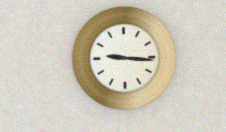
9:16
